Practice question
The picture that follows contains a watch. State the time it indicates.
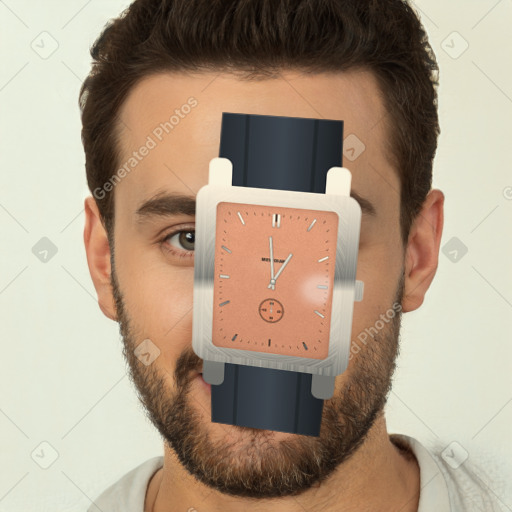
12:59
